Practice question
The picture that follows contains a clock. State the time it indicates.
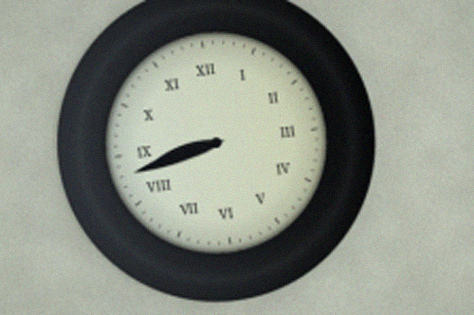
8:43
